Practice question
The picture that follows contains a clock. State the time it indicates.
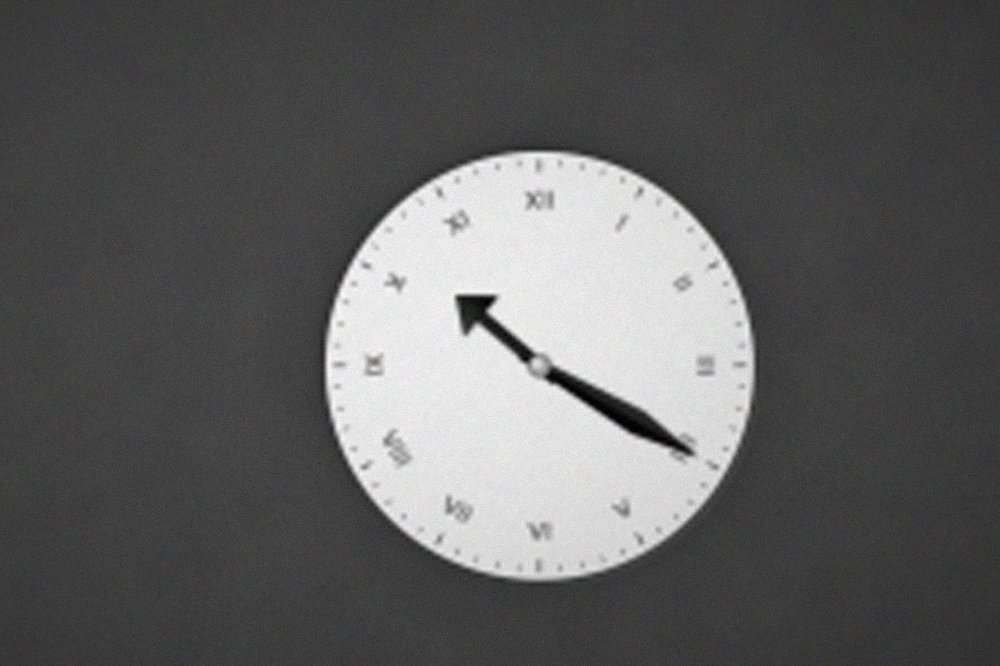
10:20
